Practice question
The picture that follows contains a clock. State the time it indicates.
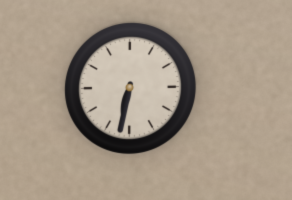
6:32
